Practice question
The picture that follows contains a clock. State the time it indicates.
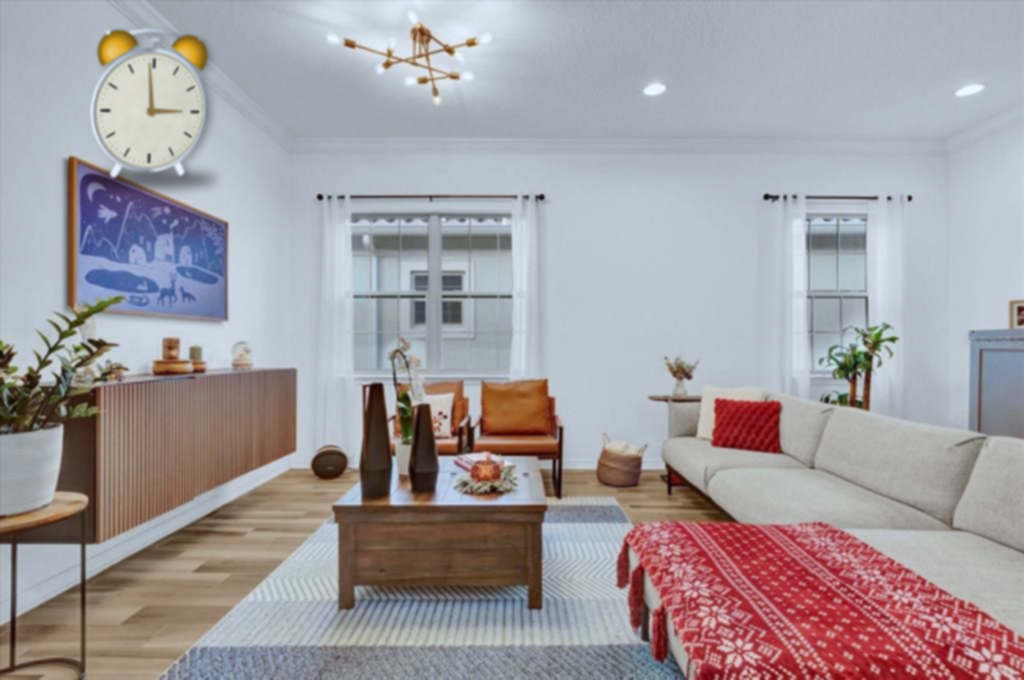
2:59
